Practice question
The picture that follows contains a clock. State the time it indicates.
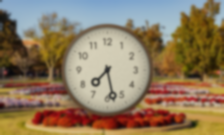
7:28
